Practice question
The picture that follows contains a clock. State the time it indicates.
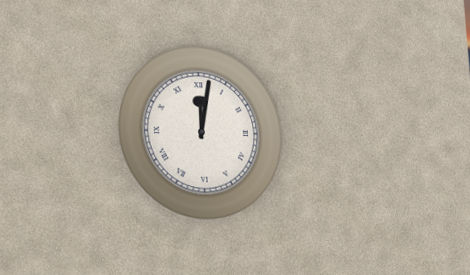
12:02
